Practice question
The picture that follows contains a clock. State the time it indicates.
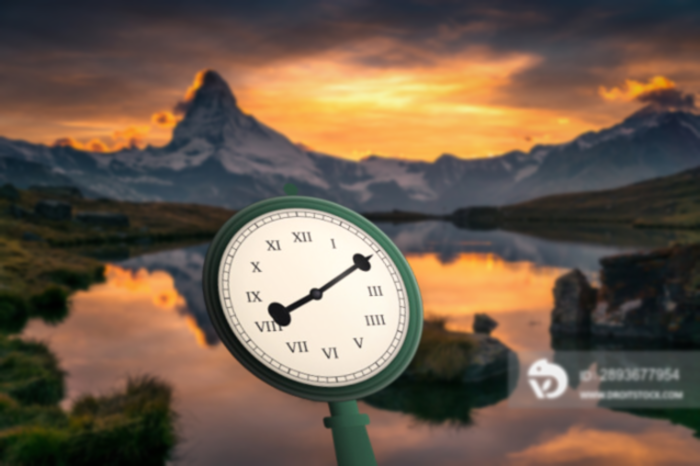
8:10
